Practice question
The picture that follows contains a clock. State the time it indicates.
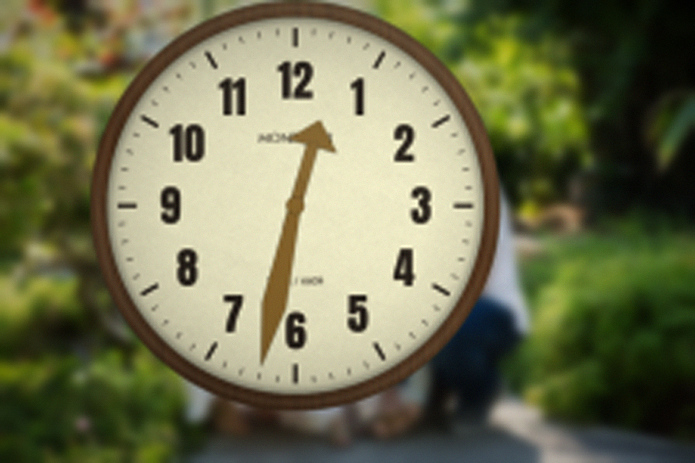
12:32
